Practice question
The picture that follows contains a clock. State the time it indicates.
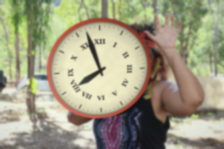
7:57
